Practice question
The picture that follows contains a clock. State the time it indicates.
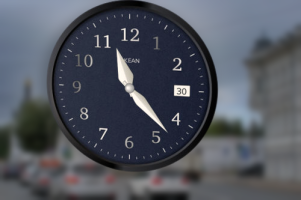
11:23
